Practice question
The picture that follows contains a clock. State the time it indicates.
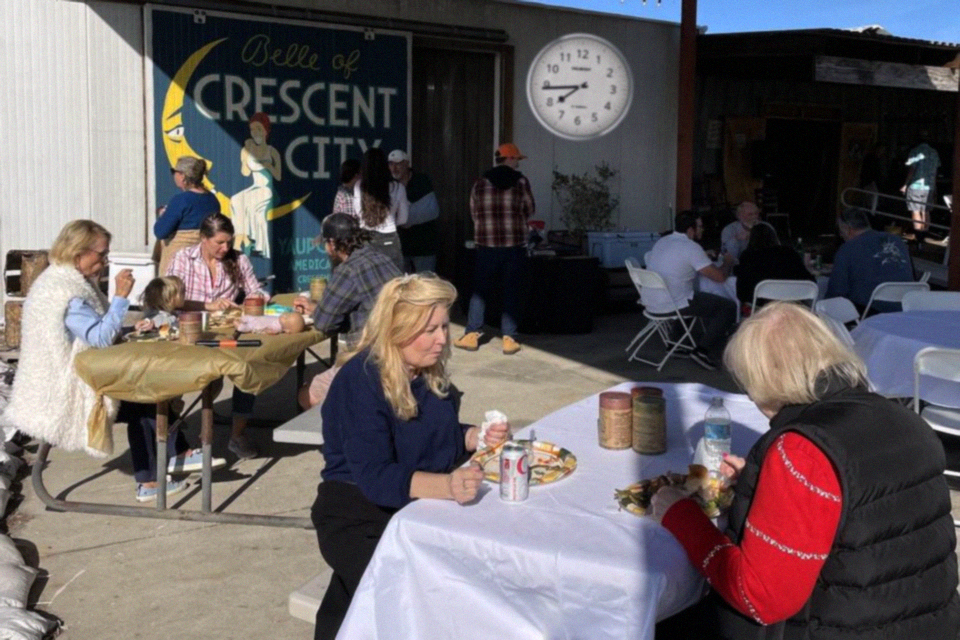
7:44
